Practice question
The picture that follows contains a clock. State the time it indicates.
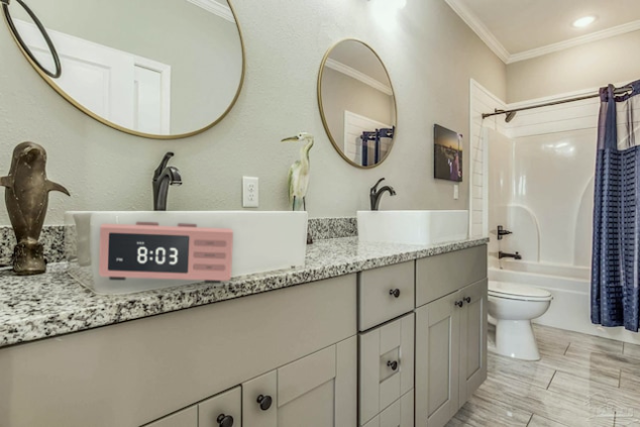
8:03
